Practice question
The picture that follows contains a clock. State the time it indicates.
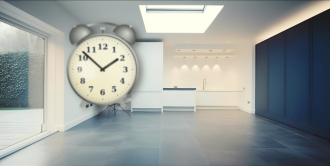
1:52
